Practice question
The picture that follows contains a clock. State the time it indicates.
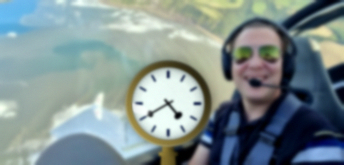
4:40
